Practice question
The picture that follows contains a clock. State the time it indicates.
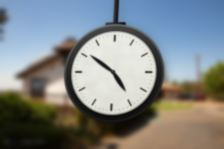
4:51
